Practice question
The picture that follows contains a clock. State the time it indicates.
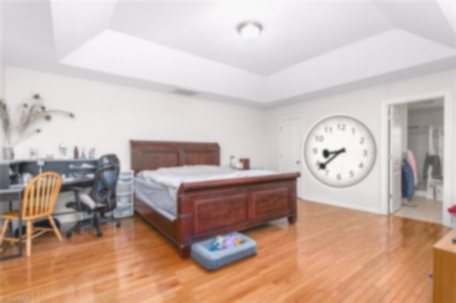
8:38
